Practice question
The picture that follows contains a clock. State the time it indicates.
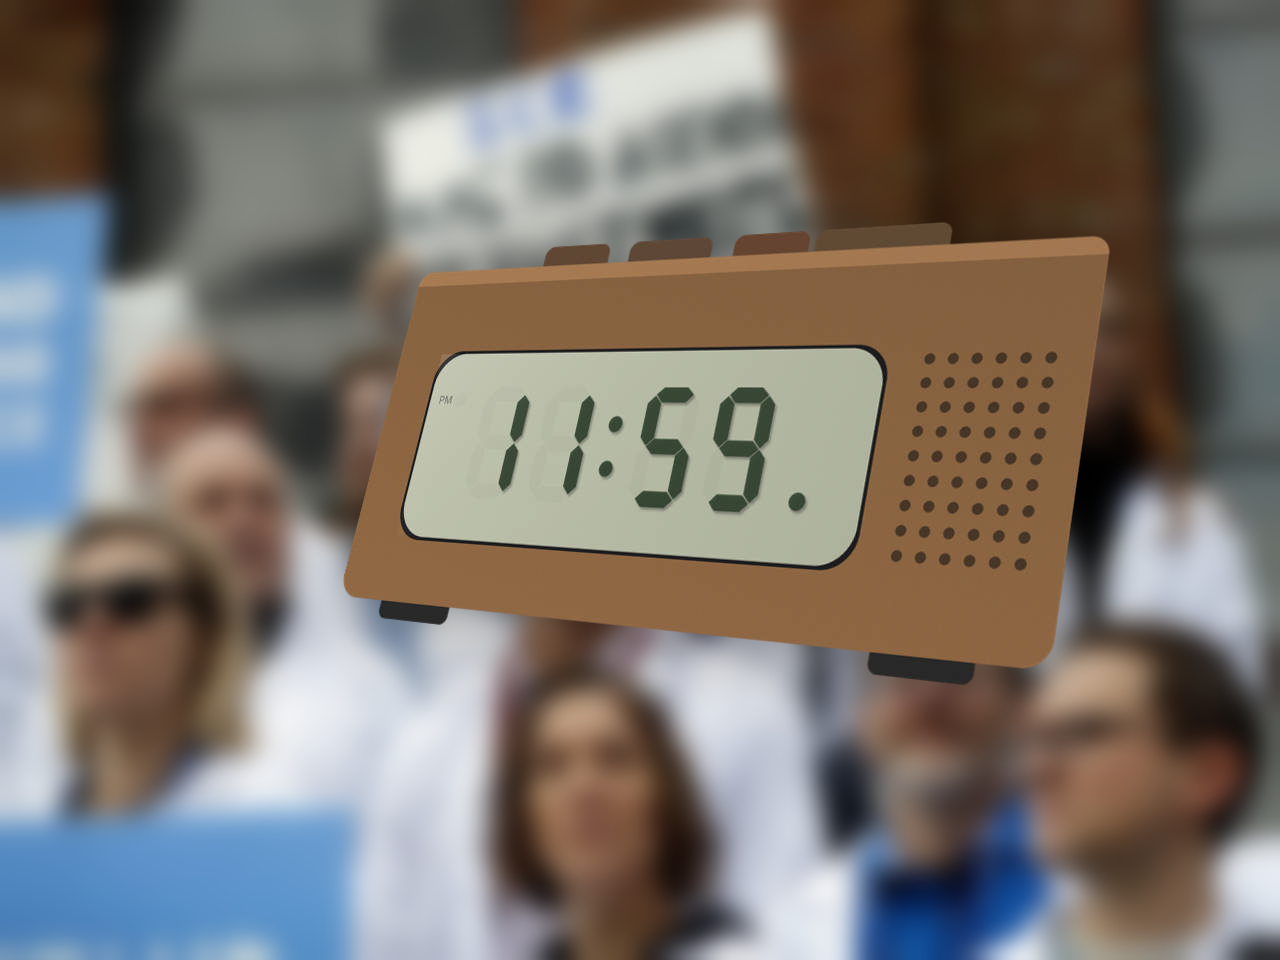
11:59
